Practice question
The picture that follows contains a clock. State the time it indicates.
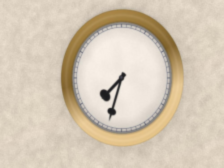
7:33
